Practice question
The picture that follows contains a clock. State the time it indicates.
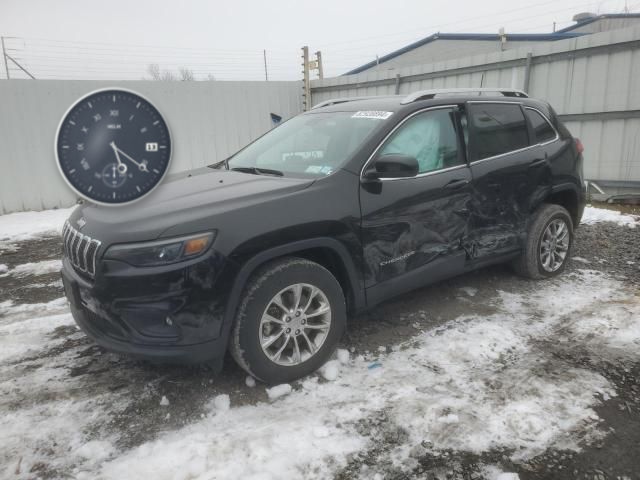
5:21
